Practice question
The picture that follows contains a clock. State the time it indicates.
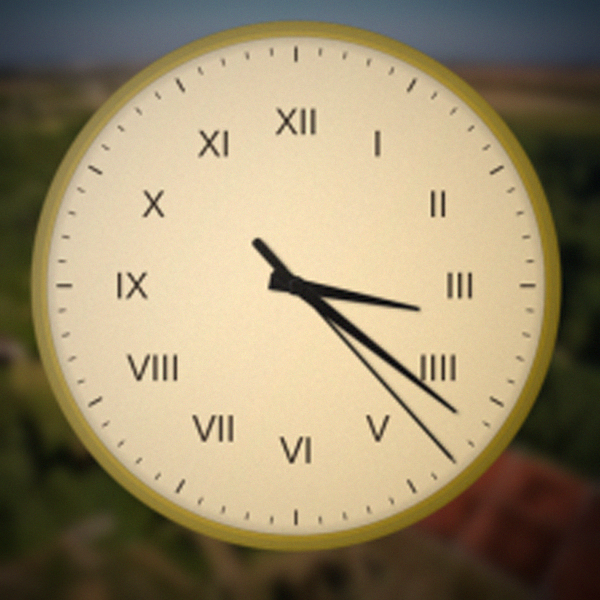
3:21:23
